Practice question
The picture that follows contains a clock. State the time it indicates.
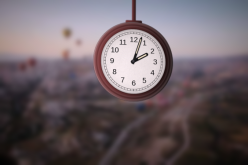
2:03
